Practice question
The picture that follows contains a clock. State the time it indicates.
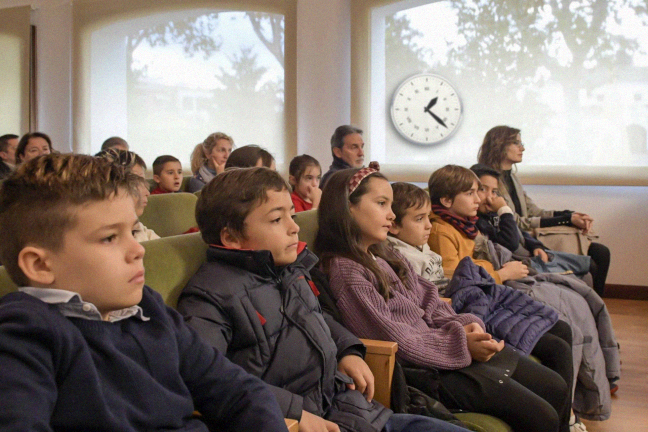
1:22
